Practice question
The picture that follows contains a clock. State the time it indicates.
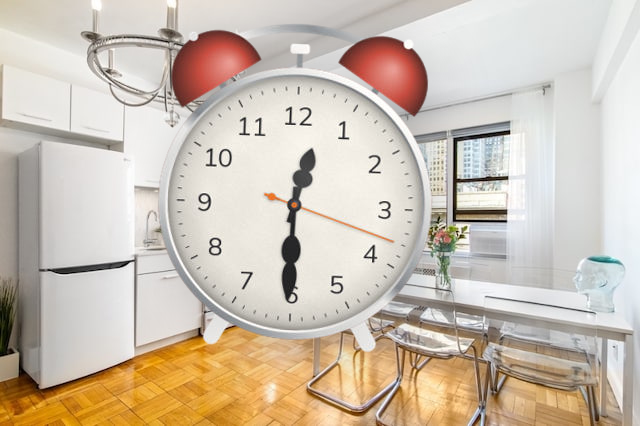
12:30:18
